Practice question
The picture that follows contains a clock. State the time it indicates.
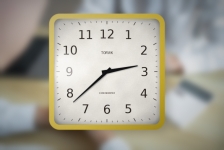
2:38
